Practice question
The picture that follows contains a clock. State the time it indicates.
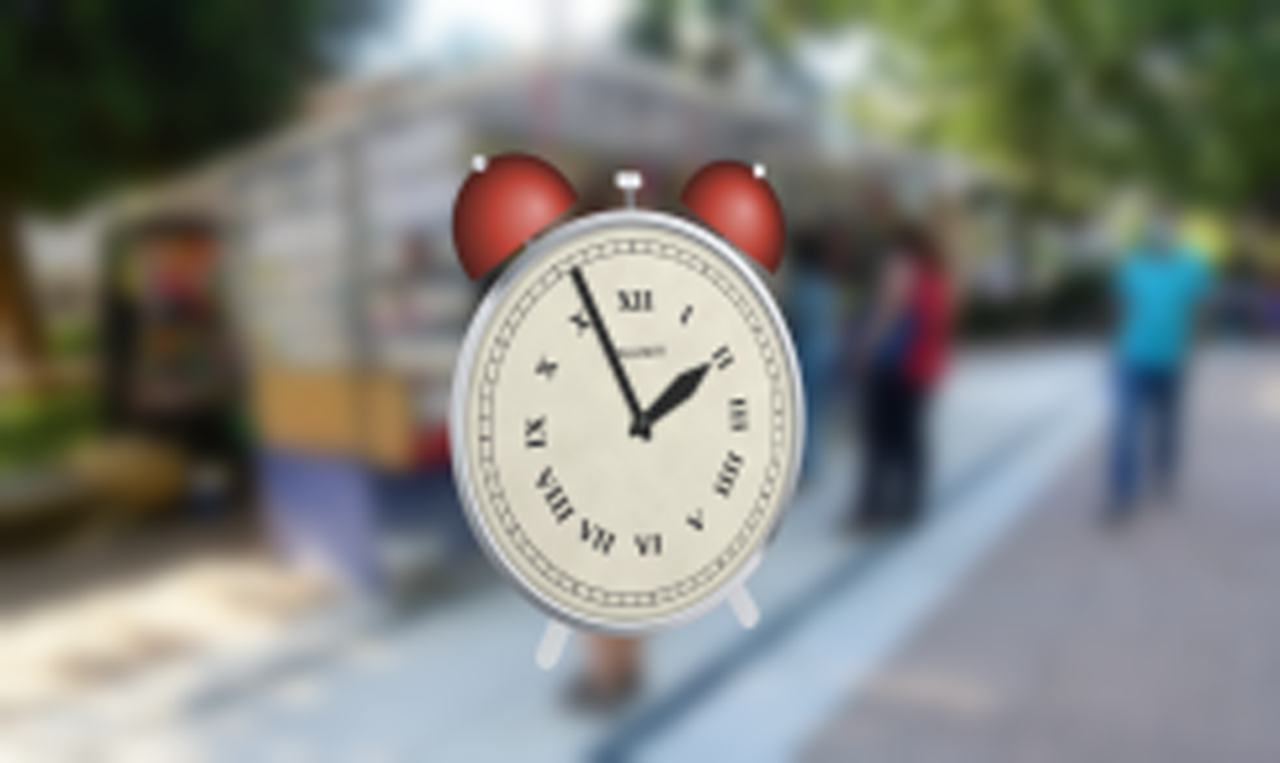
1:56
